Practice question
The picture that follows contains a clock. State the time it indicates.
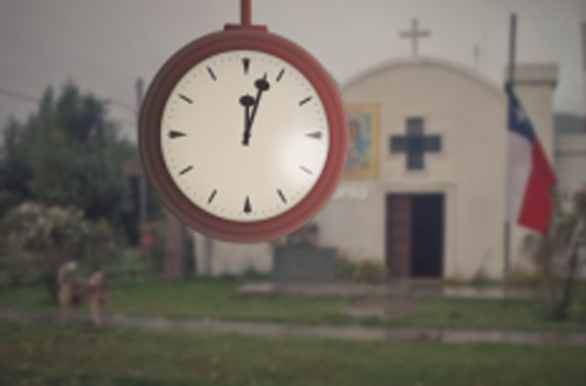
12:03
